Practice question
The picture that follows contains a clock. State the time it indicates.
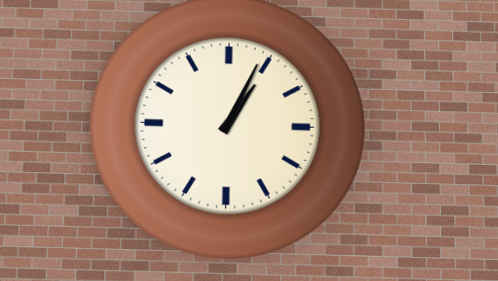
1:04
